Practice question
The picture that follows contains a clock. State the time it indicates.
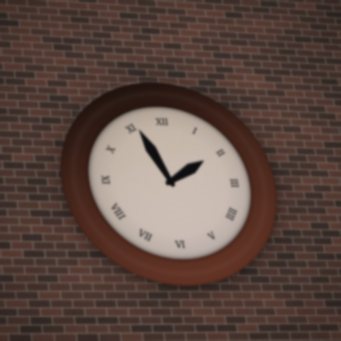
1:56
